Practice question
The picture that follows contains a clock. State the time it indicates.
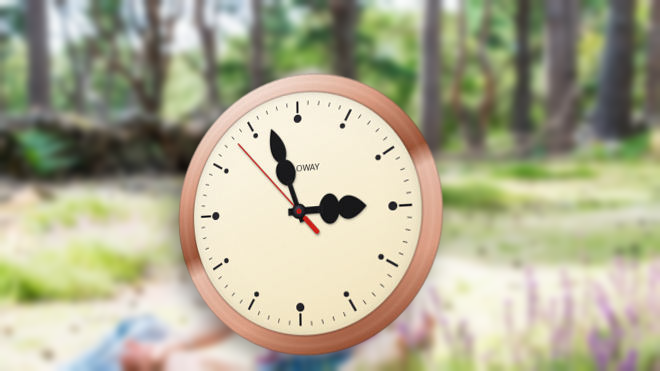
2:56:53
